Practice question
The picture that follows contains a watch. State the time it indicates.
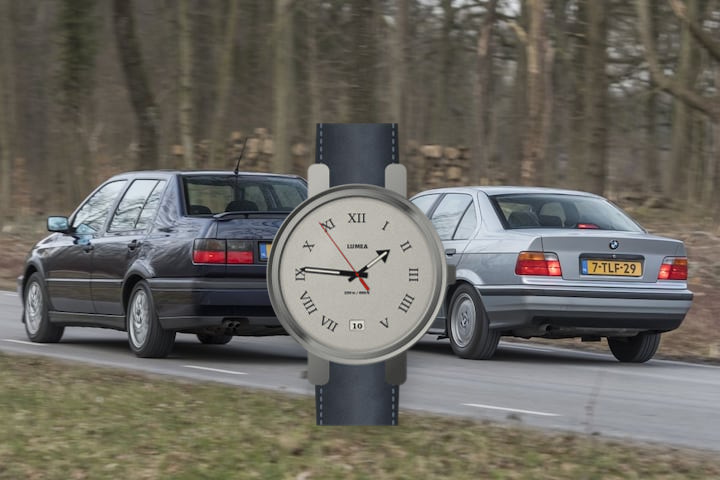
1:45:54
